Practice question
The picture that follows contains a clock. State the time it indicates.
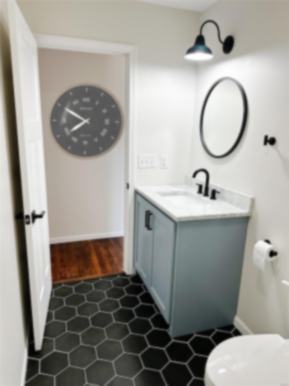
7:50
